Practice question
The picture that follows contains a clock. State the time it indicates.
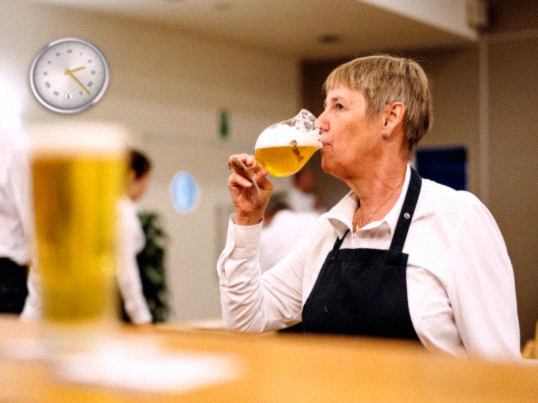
2:23
